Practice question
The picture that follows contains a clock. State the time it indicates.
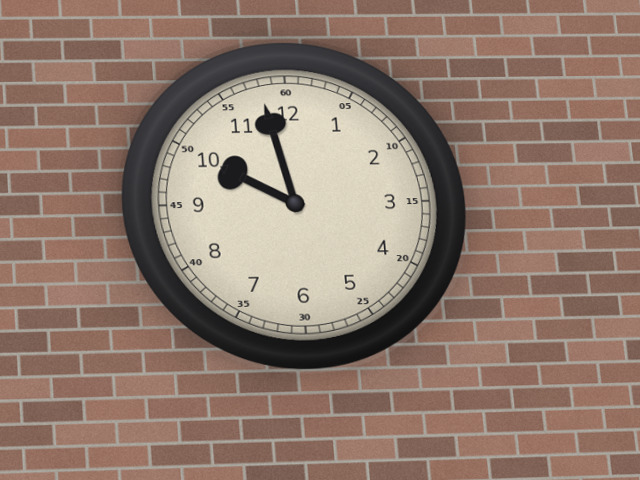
9:58
